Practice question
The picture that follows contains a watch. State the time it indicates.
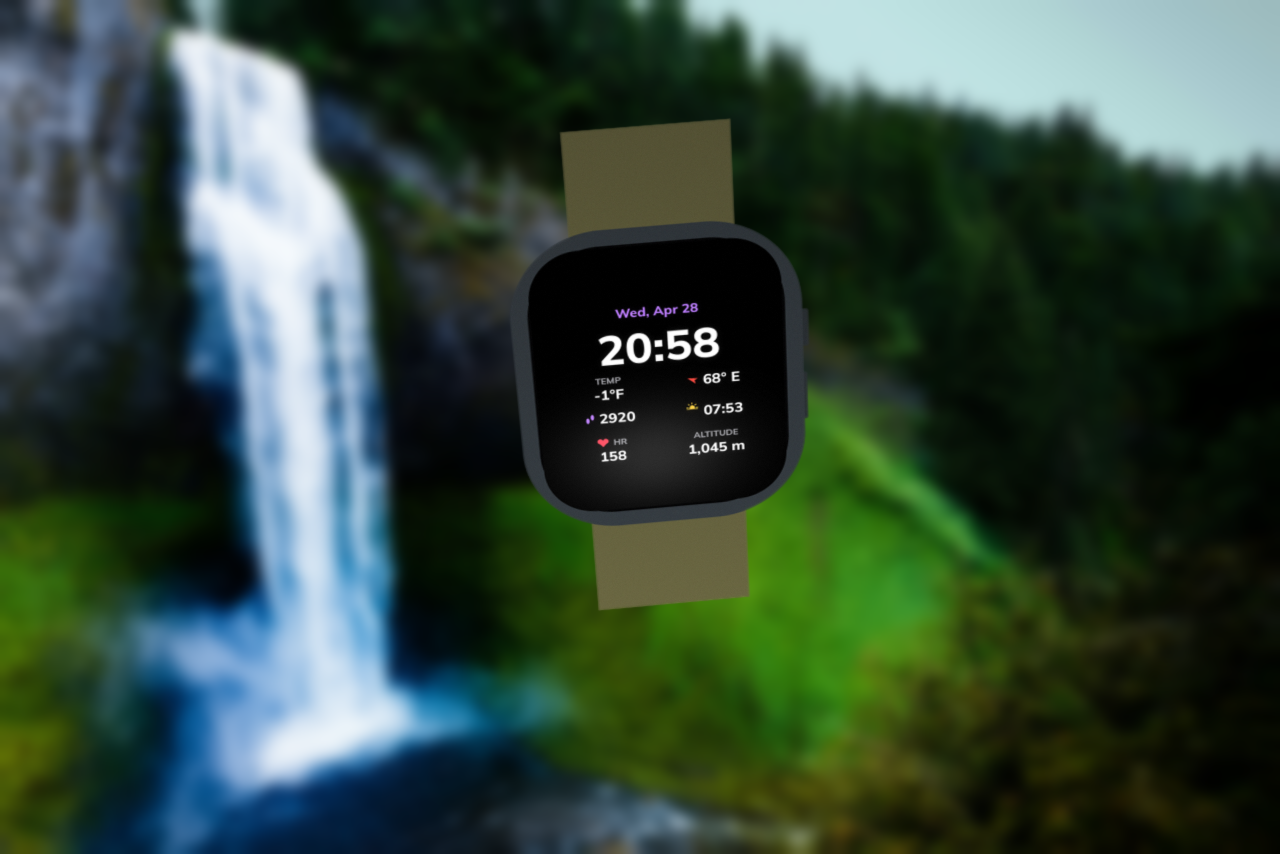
20:58
